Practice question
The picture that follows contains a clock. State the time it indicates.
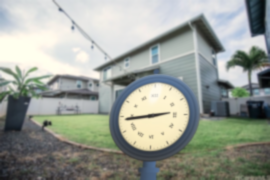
2:44
